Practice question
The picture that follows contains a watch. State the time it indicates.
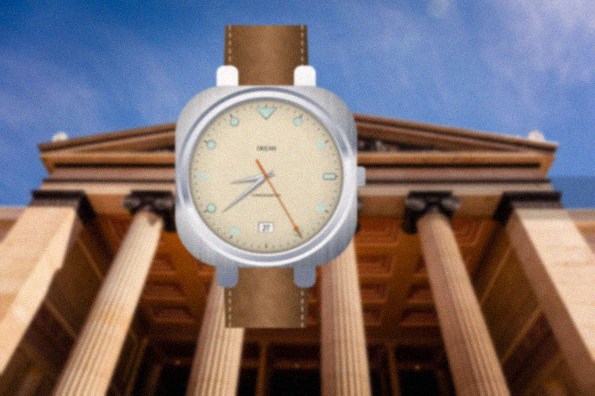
8:38:25
